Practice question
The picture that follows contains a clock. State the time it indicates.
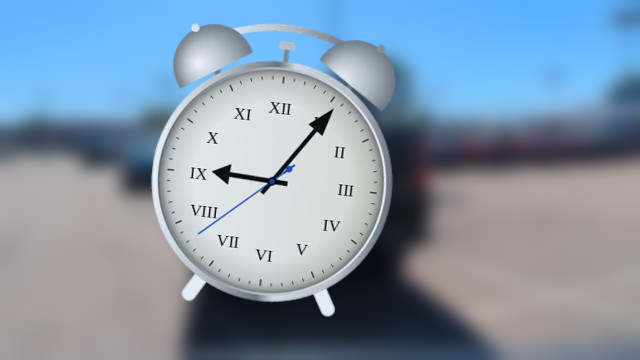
9:05:38
